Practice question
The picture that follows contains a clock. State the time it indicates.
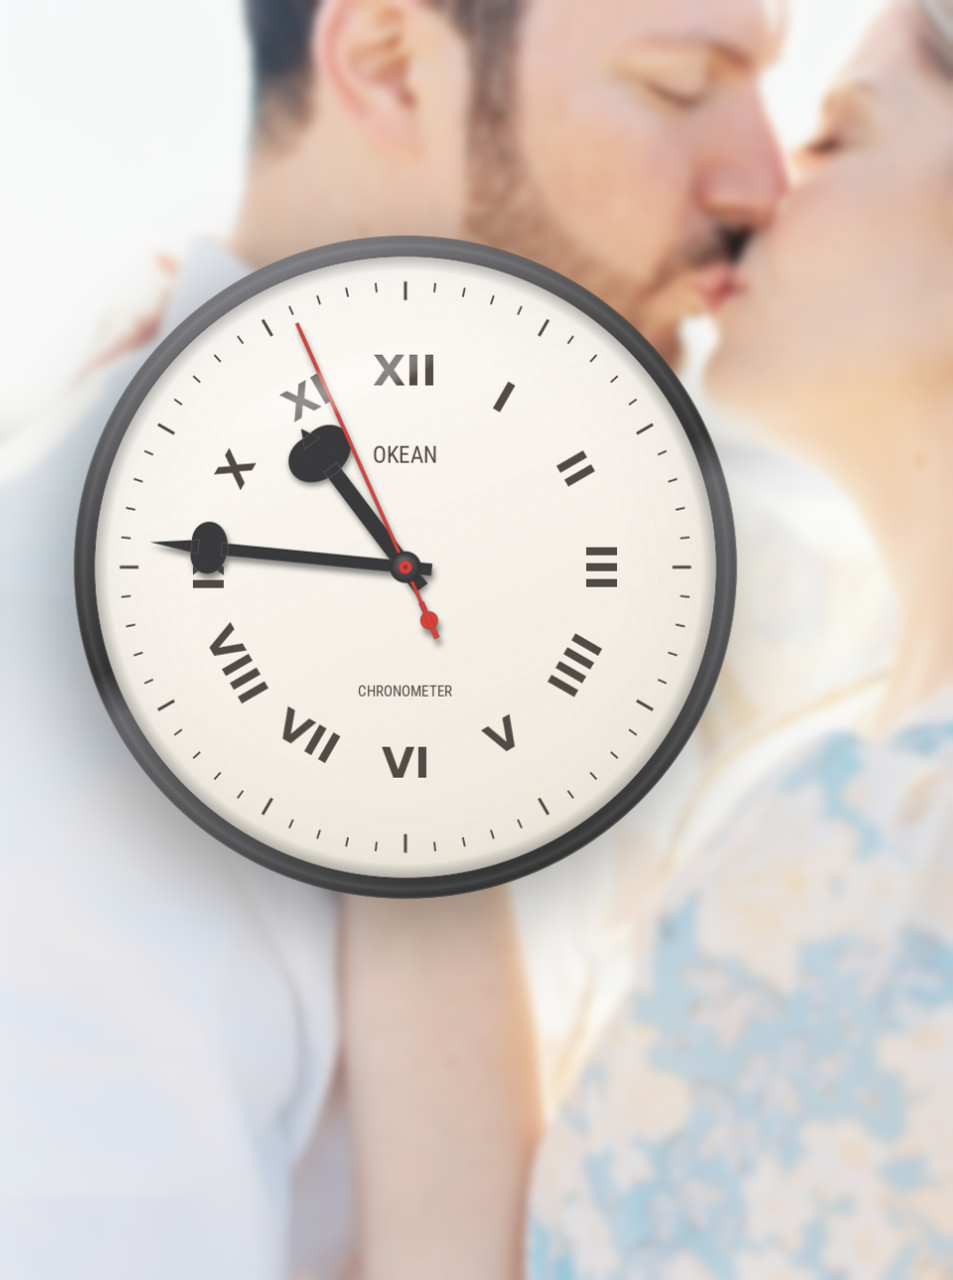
10:45:56
